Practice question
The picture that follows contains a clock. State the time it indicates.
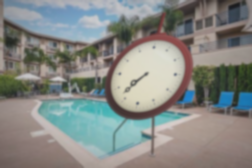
7:37
